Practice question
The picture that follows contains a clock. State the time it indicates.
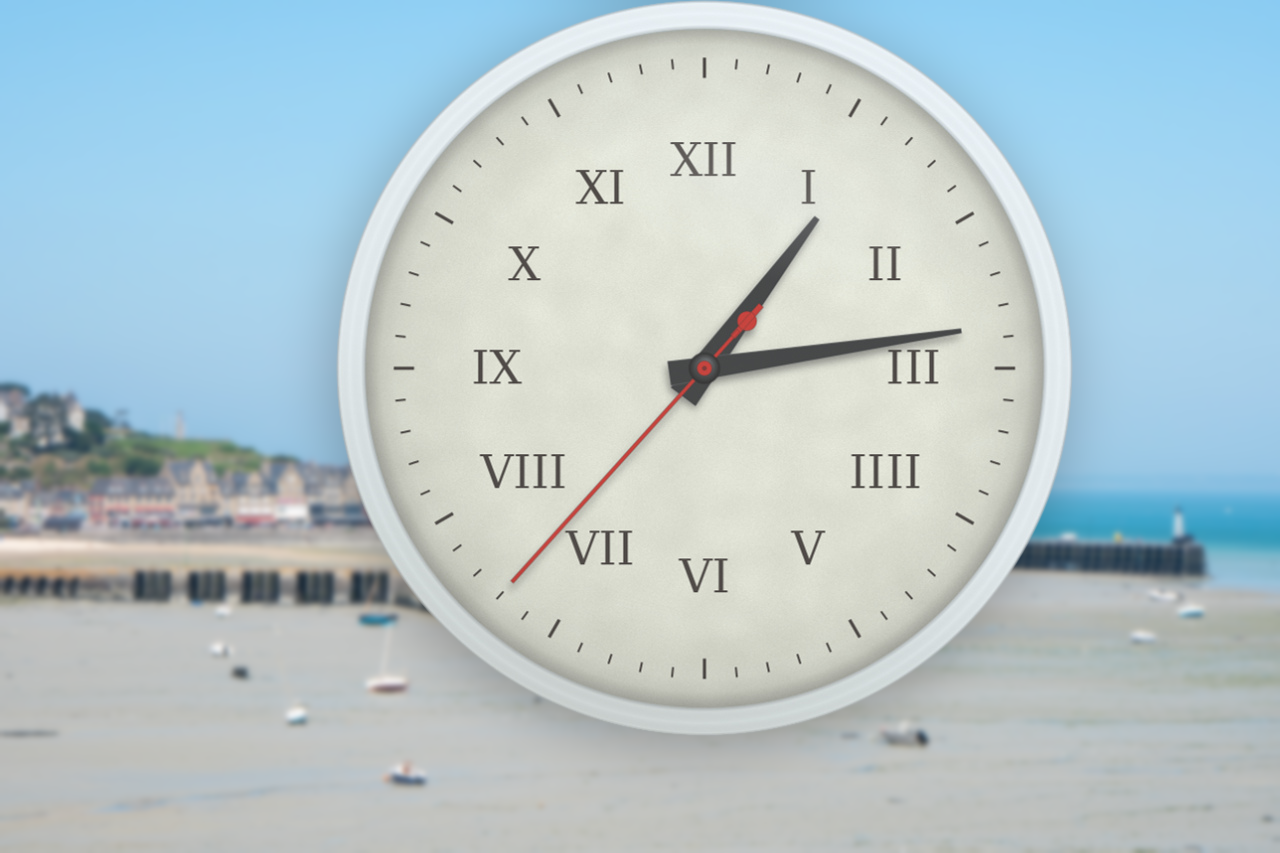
1:13:37
